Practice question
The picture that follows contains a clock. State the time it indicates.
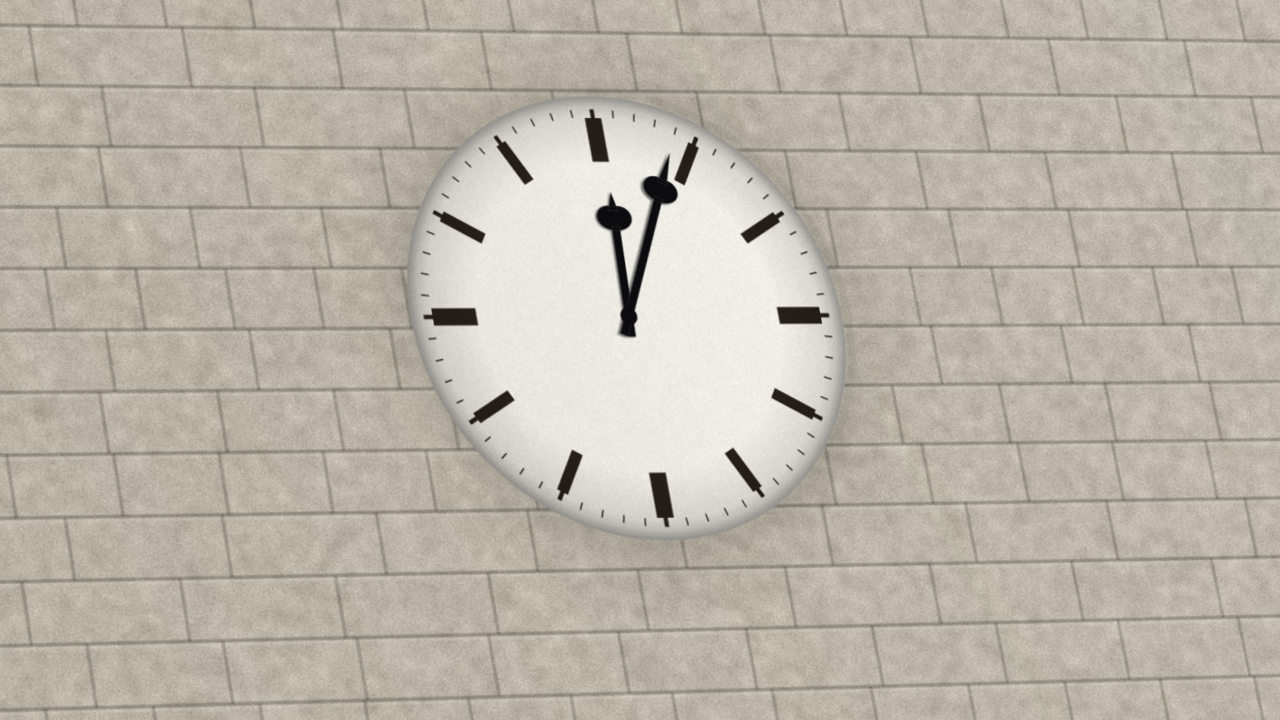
12:04
